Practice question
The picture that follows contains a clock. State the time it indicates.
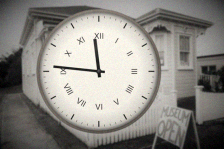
11:46
